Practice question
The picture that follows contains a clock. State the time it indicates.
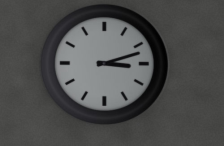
3:12
